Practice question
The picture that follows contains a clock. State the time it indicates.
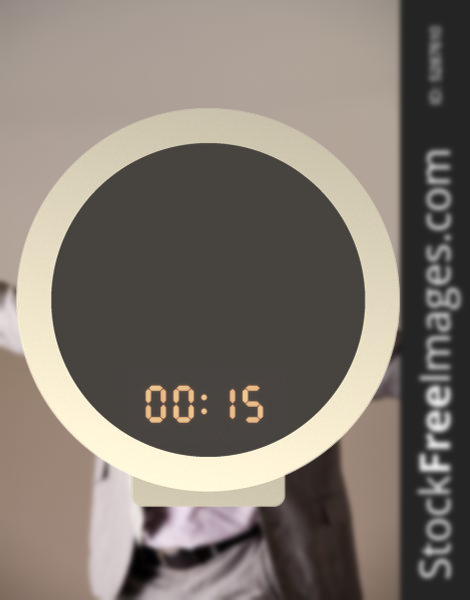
0:15
